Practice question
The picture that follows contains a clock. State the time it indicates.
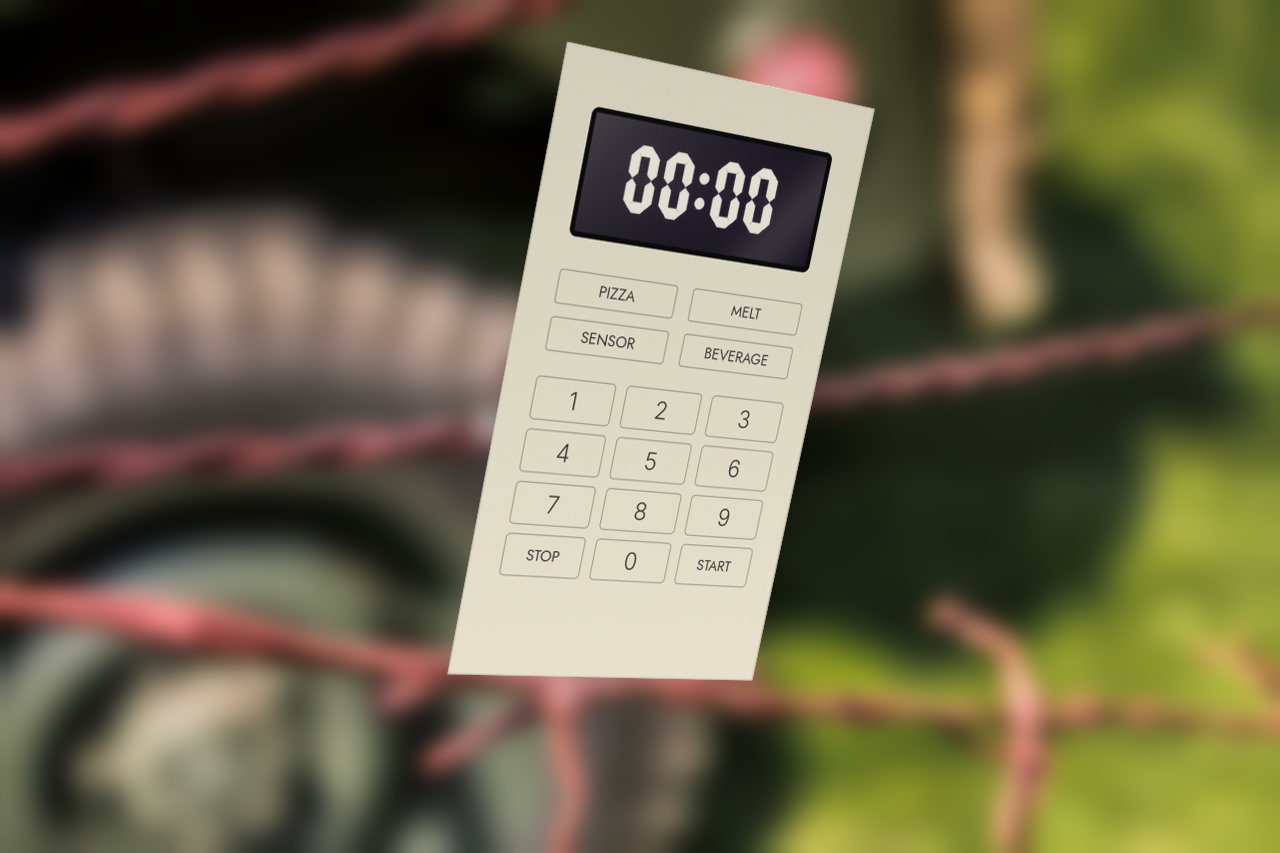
0:00
